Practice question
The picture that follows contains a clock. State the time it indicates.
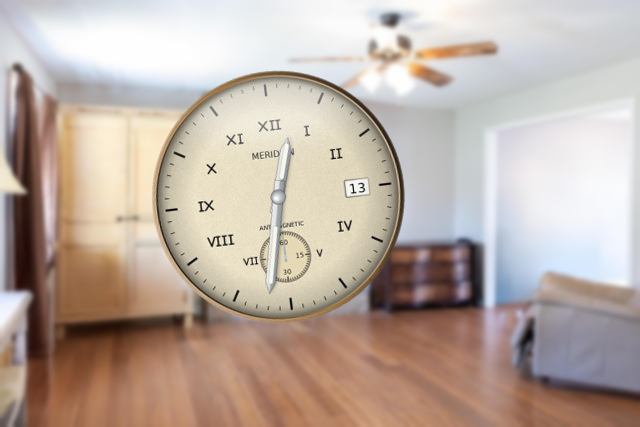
12:32
